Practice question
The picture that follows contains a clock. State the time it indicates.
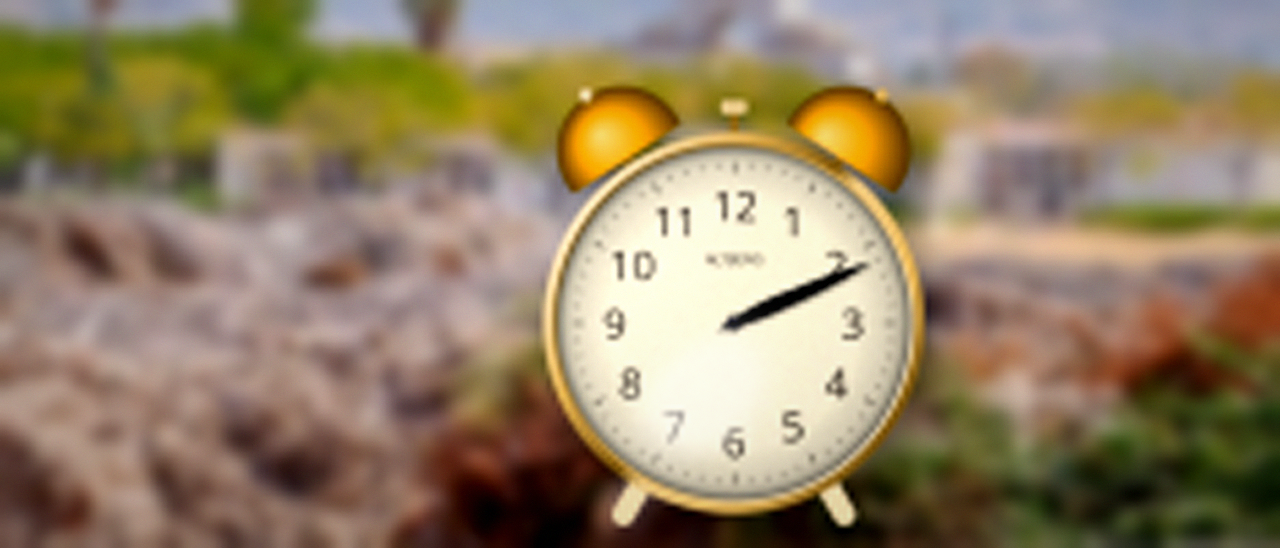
2:11
